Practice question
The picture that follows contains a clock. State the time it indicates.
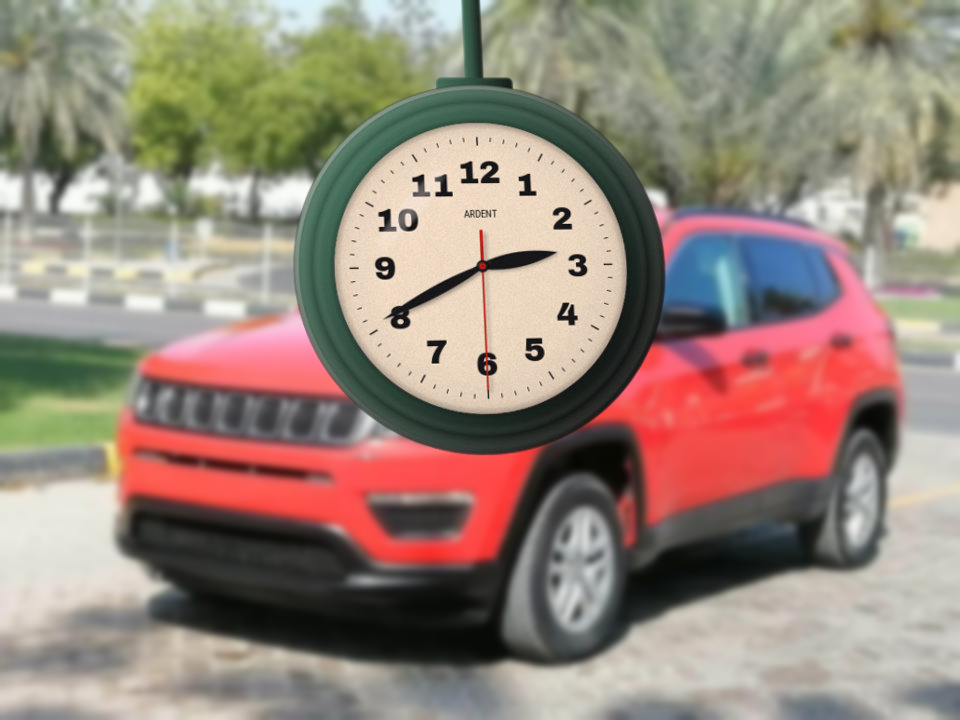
2:40:30
